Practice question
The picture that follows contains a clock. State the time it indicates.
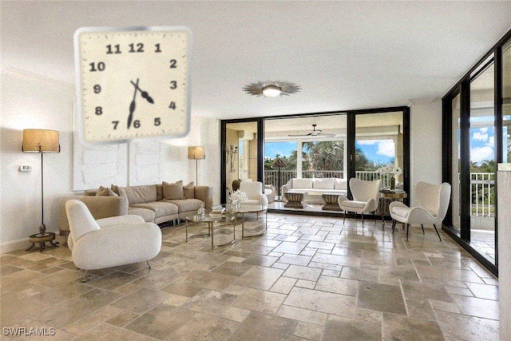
4:32
